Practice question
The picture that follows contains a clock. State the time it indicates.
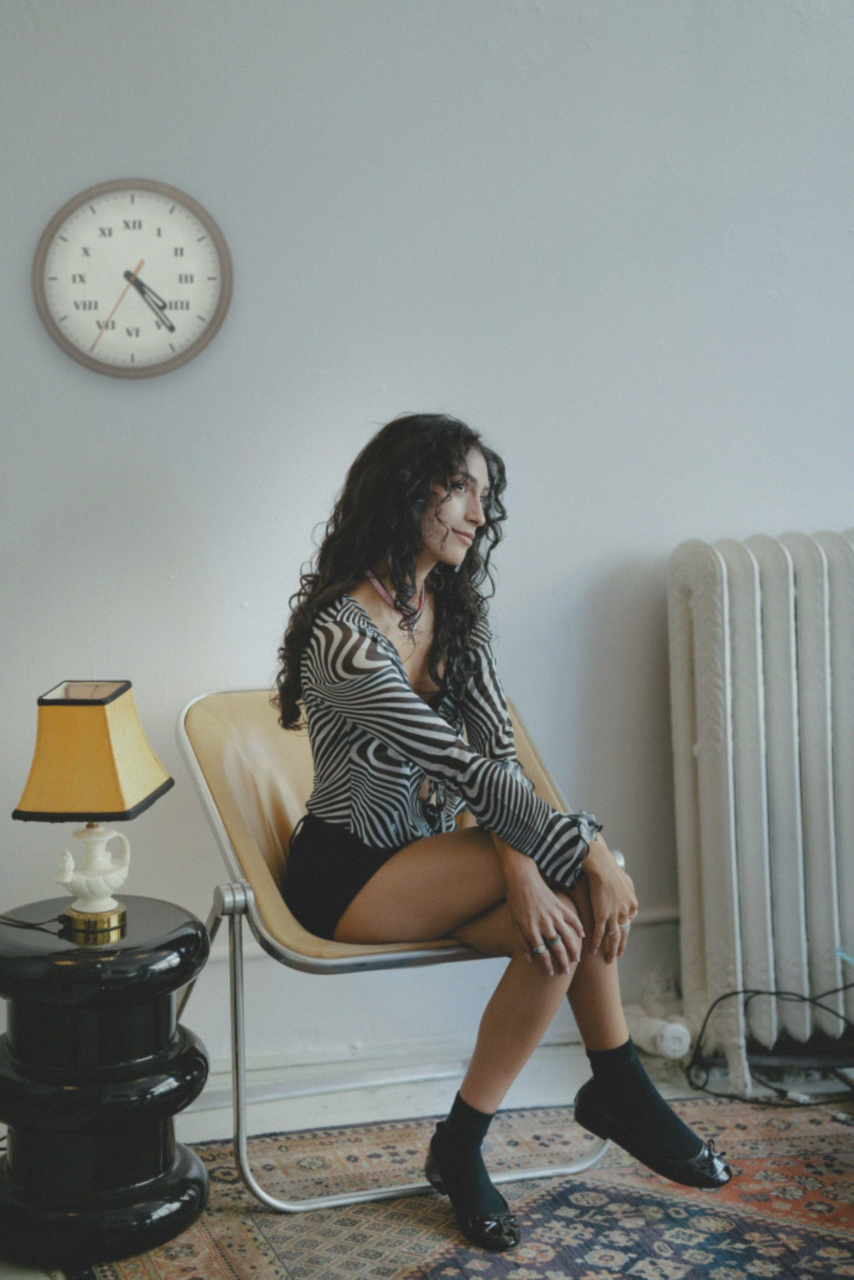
4:23:35
